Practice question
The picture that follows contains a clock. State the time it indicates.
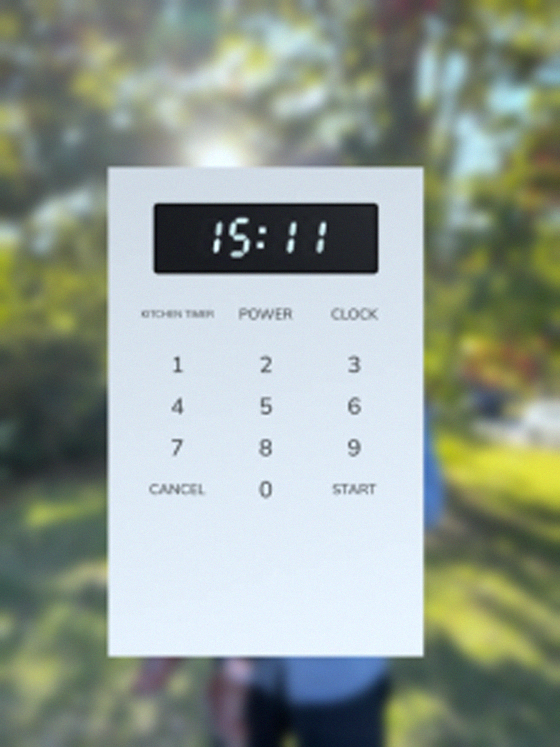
15:11
